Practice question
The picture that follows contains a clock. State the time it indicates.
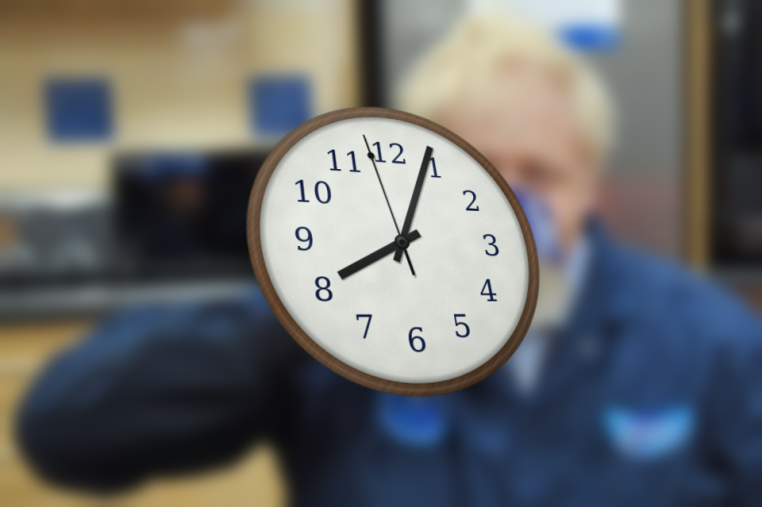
8:03:58
